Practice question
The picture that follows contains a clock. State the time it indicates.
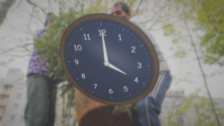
4:00
